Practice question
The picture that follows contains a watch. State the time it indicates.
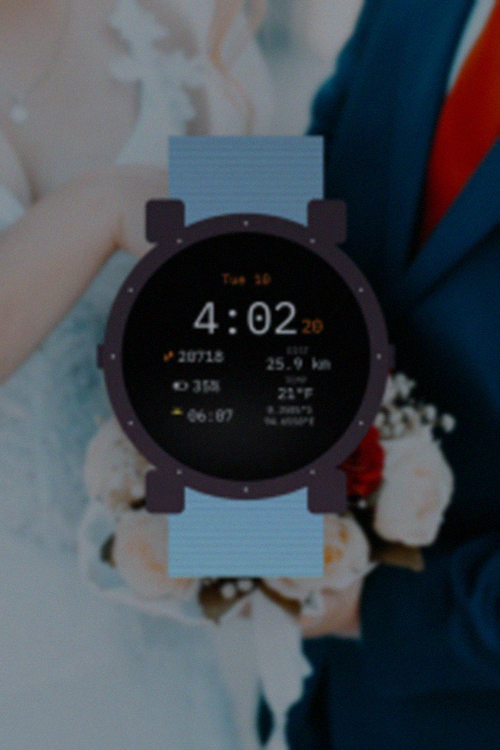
4:02
